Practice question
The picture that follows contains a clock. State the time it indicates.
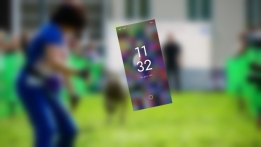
11:32
